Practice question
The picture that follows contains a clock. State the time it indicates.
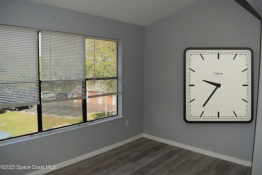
9:36
